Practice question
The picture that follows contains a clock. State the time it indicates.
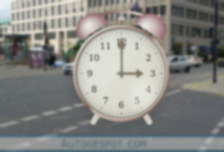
3:00
